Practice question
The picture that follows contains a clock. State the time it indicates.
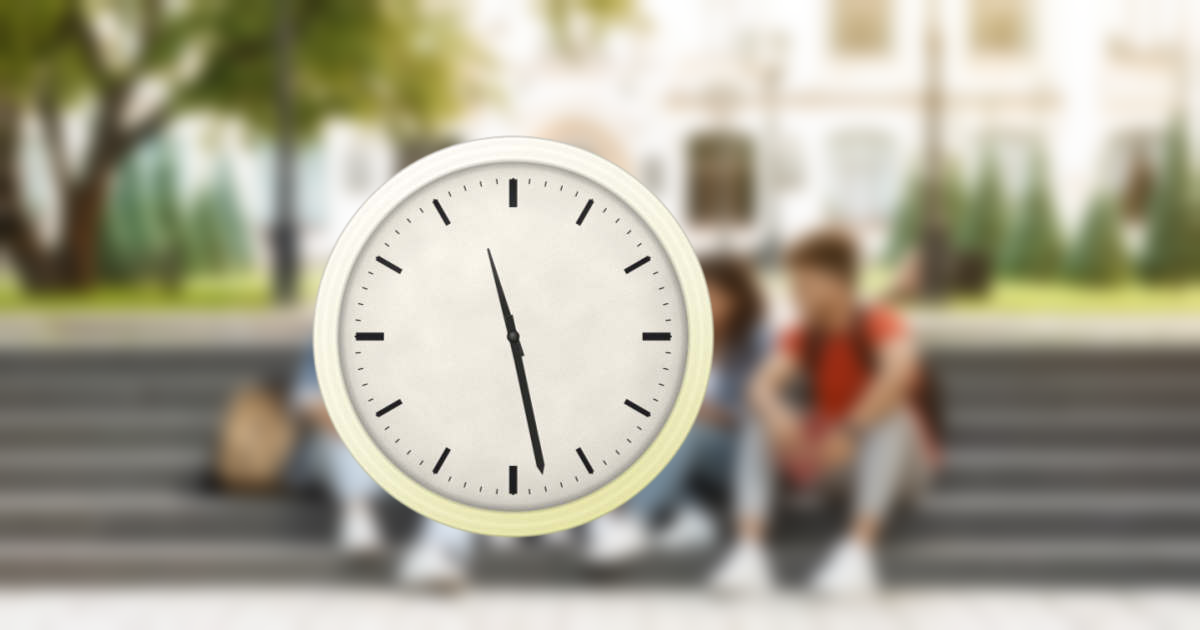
11:28
